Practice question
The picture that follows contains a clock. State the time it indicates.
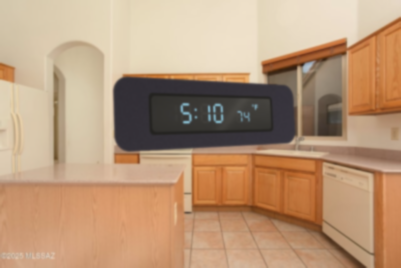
5:10
